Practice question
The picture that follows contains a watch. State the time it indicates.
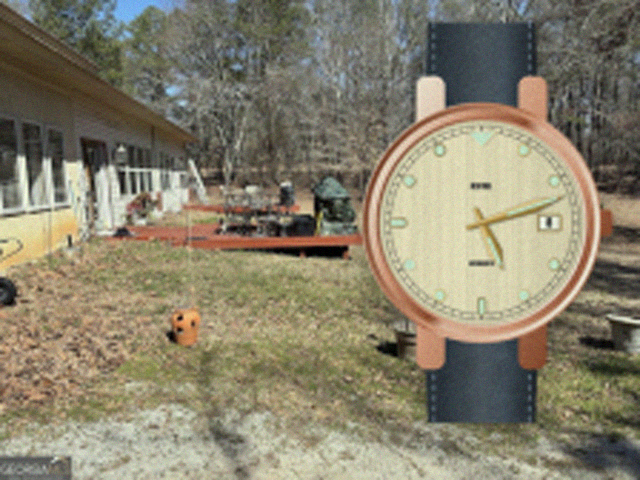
5:12
